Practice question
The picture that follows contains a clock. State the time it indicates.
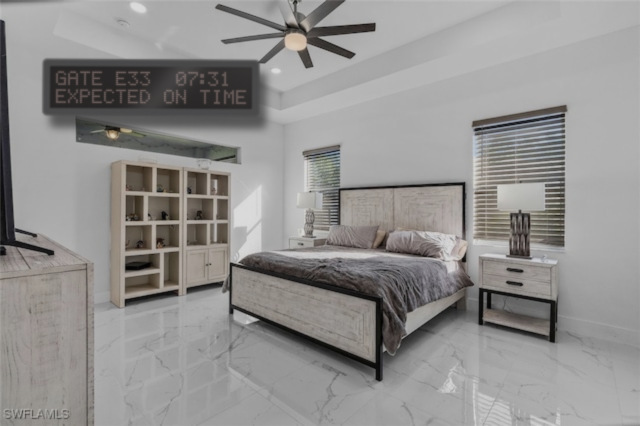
7:31
